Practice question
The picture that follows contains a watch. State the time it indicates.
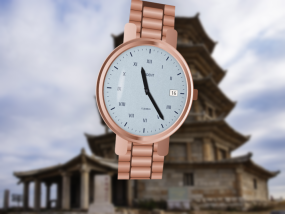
11:24
